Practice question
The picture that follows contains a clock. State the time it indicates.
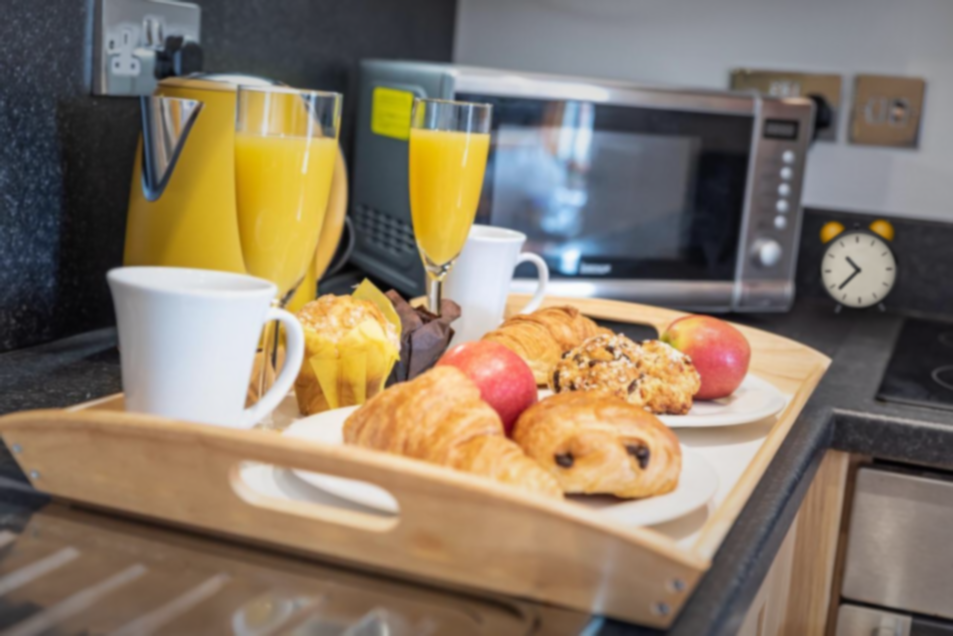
10:38
